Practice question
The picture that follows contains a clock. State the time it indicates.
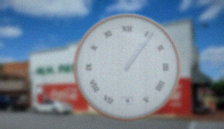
1:06
